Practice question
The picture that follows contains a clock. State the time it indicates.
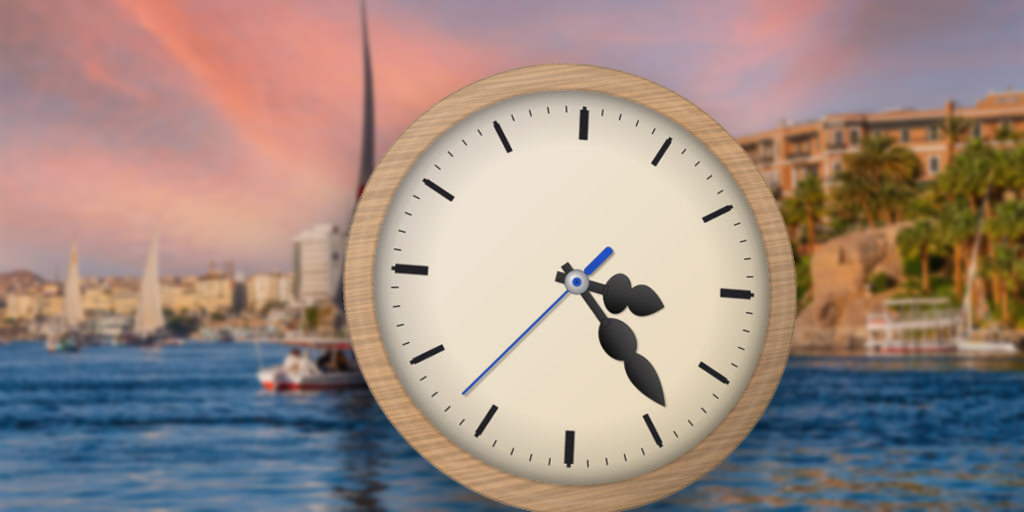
3:23:37
